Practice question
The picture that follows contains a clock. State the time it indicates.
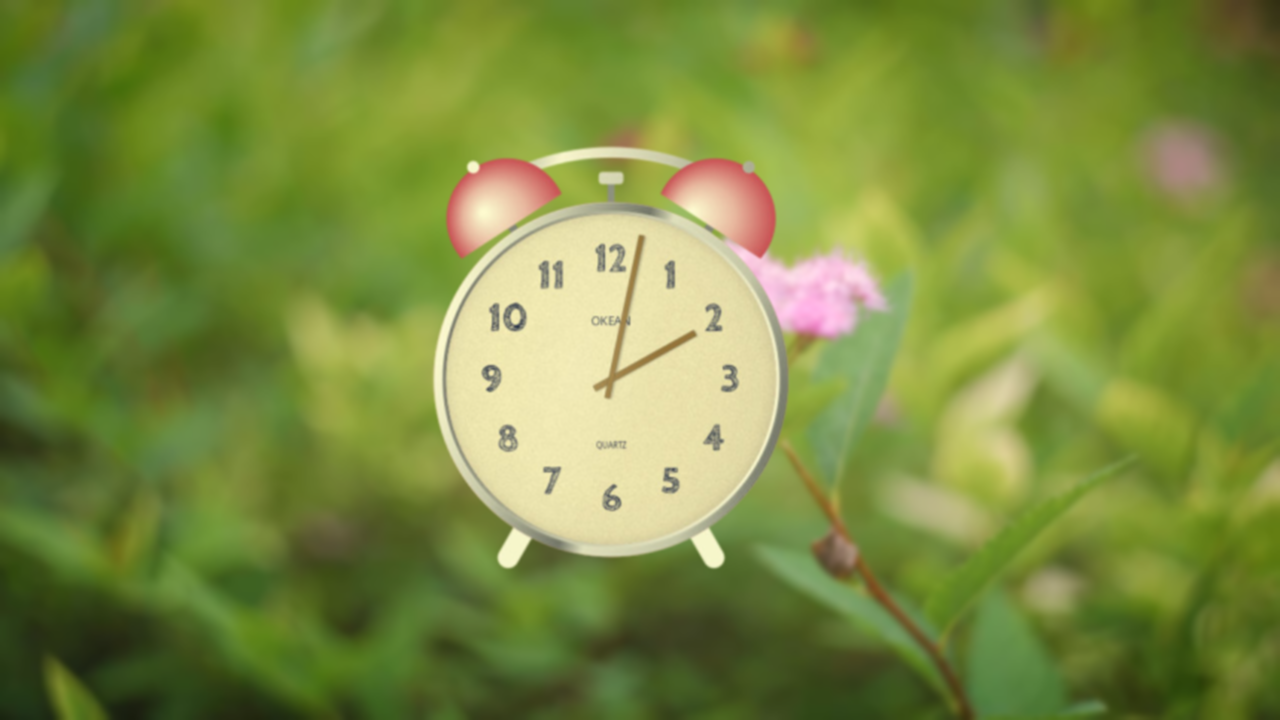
2:02
